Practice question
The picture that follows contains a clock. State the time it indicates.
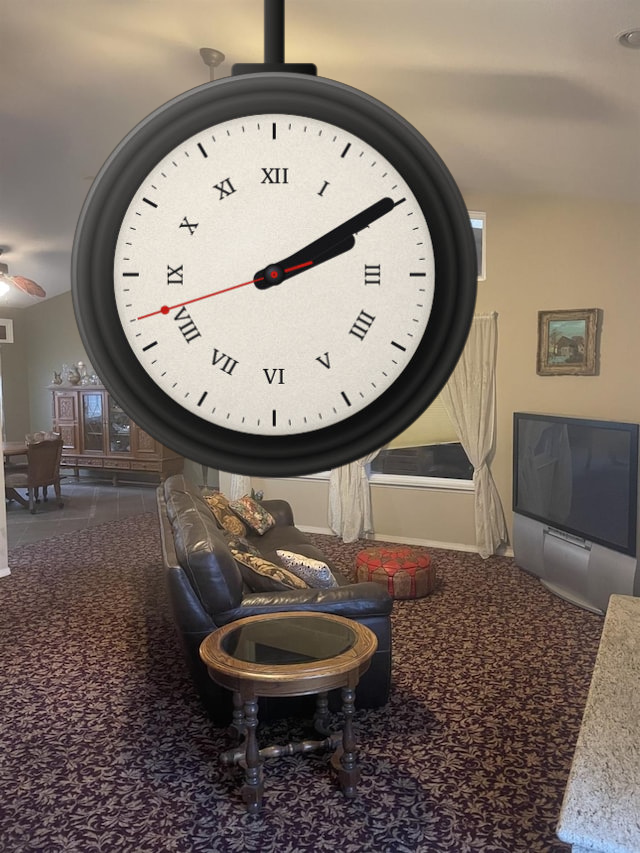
2:09:42
